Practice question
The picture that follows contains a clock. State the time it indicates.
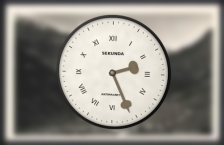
2:26
